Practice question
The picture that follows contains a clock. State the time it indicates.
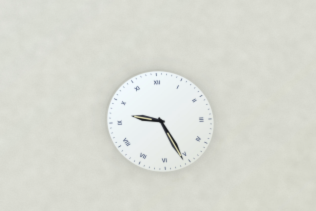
9:26
